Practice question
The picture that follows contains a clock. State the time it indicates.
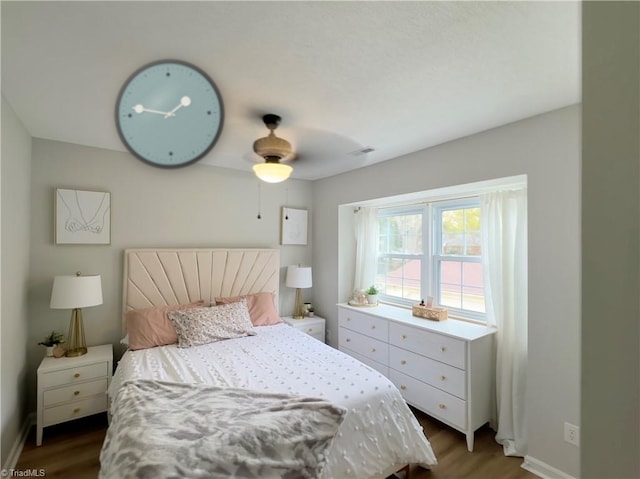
1:47
